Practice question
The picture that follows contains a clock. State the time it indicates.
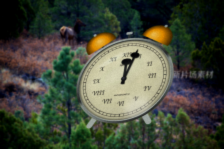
12:03
